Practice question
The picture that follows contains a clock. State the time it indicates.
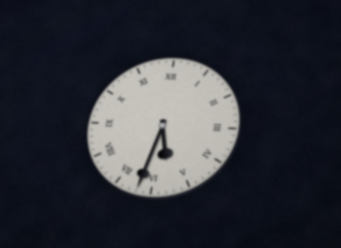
5:32
